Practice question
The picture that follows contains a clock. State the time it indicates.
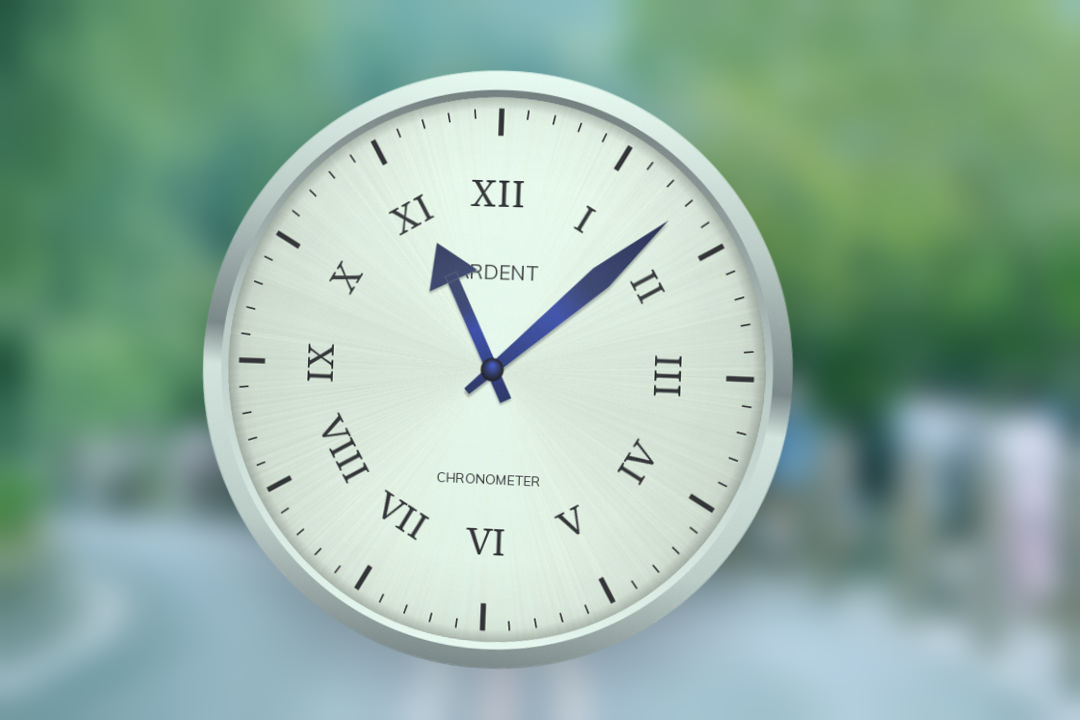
11:08
